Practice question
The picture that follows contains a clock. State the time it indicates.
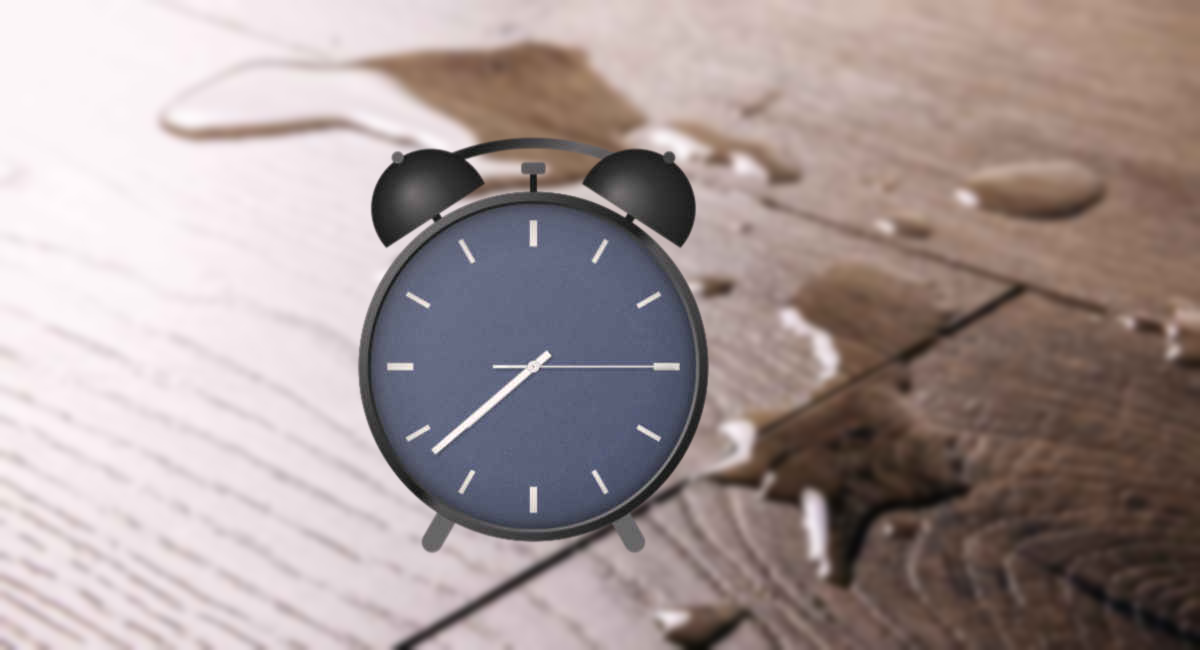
7:38:15
